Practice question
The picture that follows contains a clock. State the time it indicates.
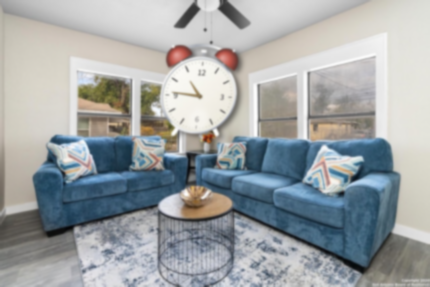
10:46
